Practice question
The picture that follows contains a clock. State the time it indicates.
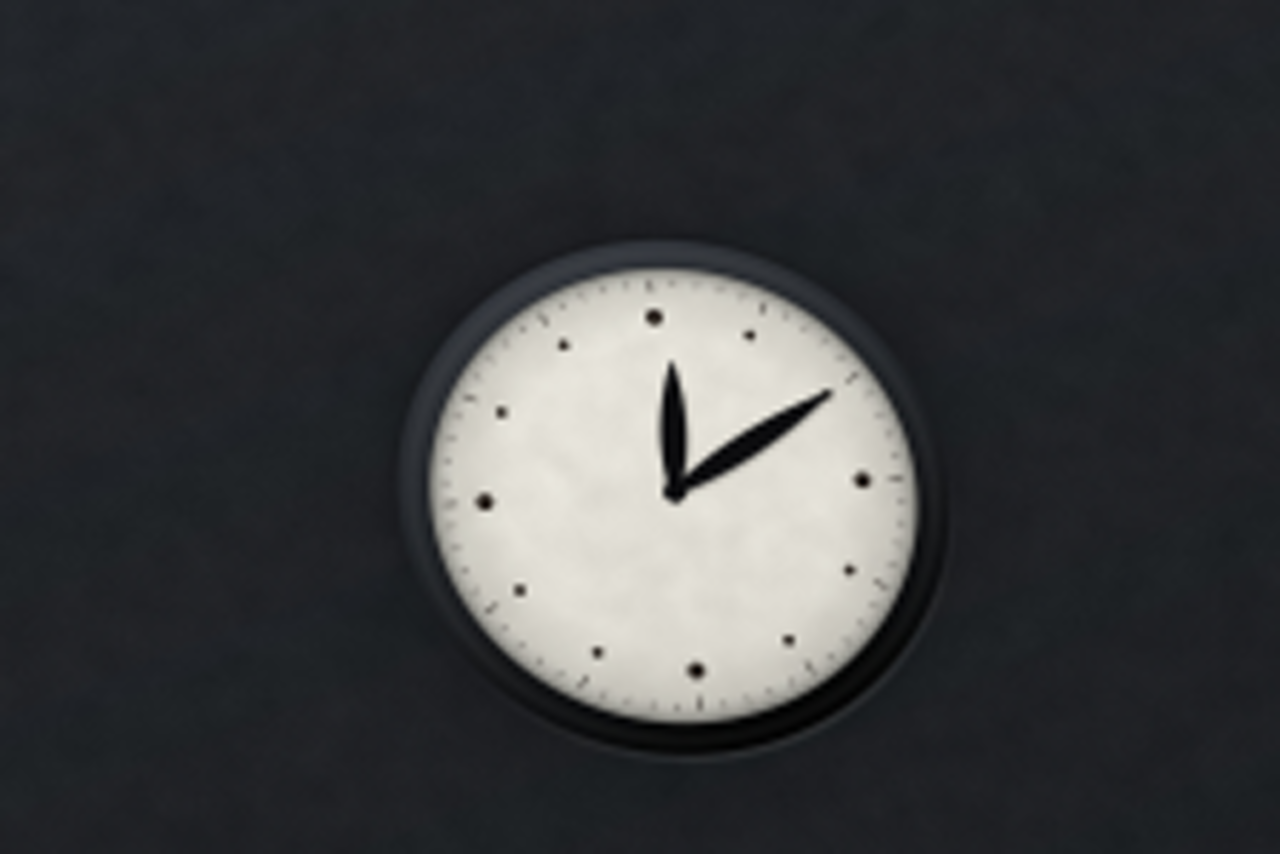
12:10
